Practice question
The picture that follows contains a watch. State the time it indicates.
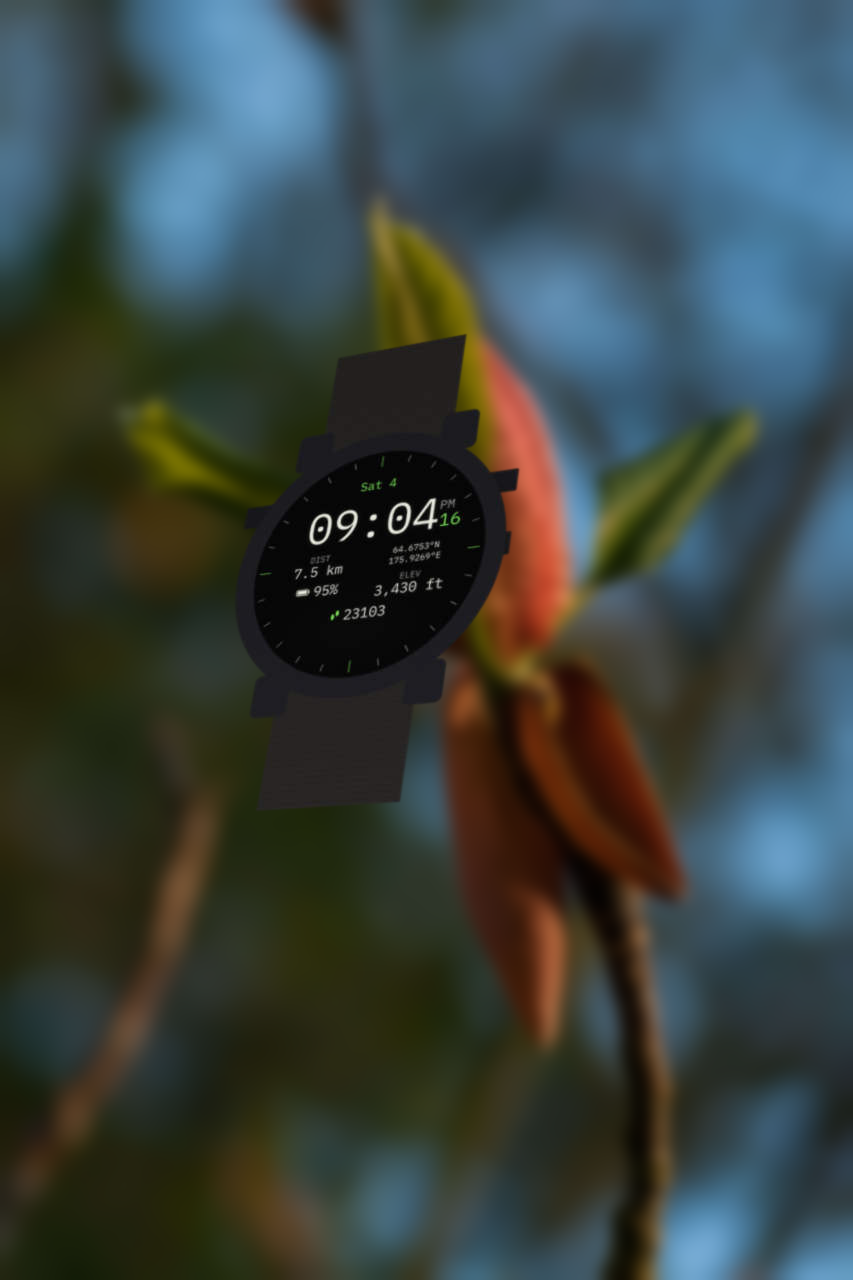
9:04:16
